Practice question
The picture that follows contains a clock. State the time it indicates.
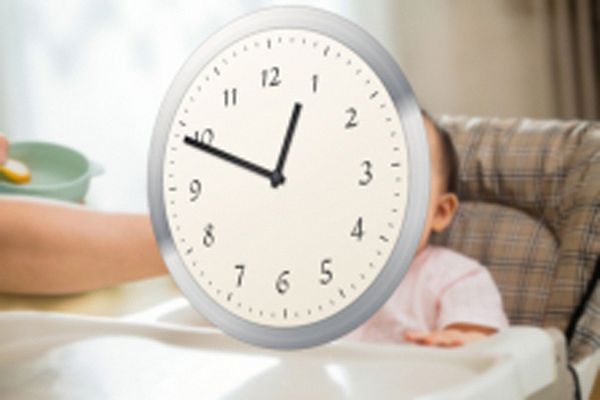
12:49
